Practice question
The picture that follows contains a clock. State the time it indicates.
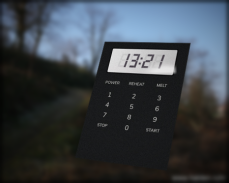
13:21
